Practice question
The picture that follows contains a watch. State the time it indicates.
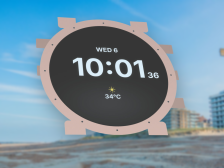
10:01:36
